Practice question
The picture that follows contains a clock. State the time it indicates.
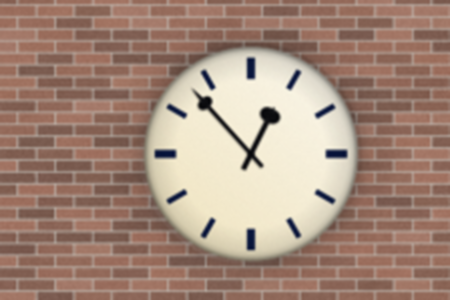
12:53
